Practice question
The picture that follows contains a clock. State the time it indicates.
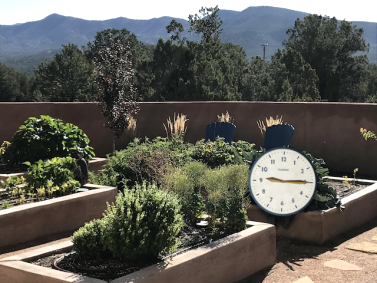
9:15
